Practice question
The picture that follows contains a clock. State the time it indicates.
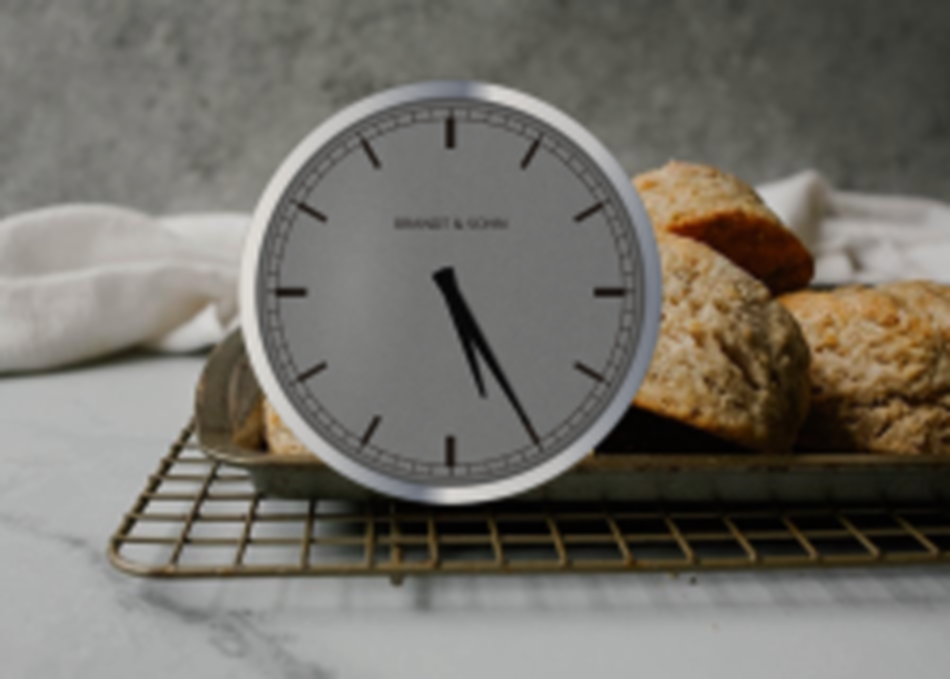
5:25
